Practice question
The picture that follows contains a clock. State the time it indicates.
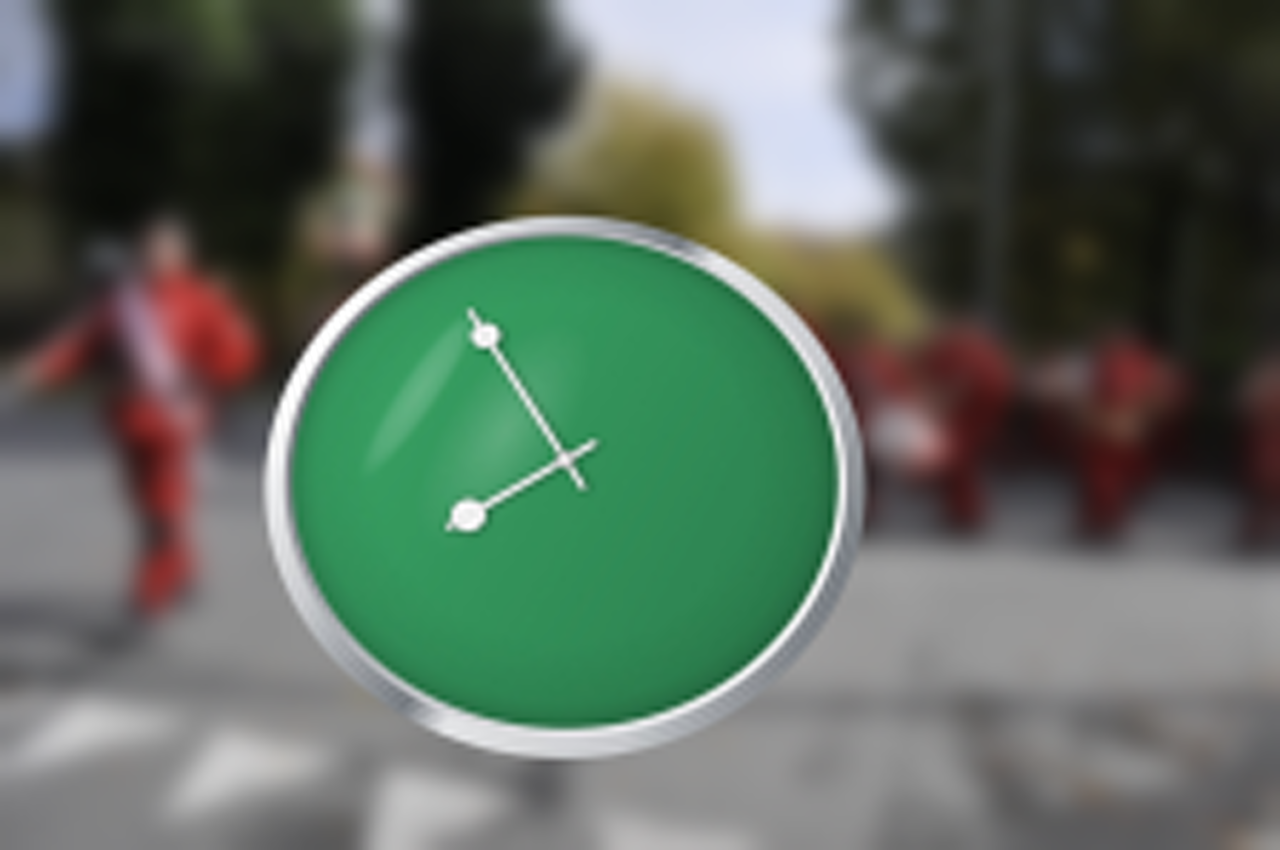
7:55
